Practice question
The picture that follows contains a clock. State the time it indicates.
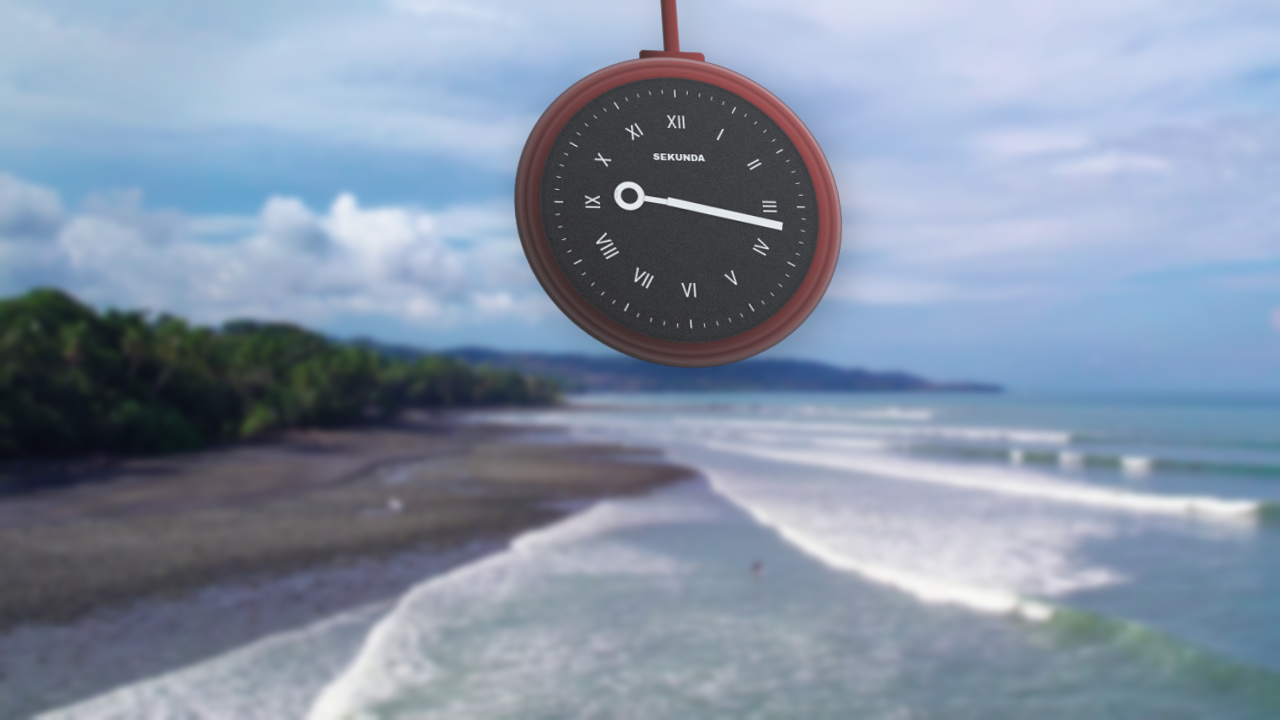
9:17
